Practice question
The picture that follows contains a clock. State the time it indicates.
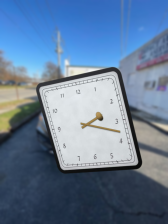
2:18
